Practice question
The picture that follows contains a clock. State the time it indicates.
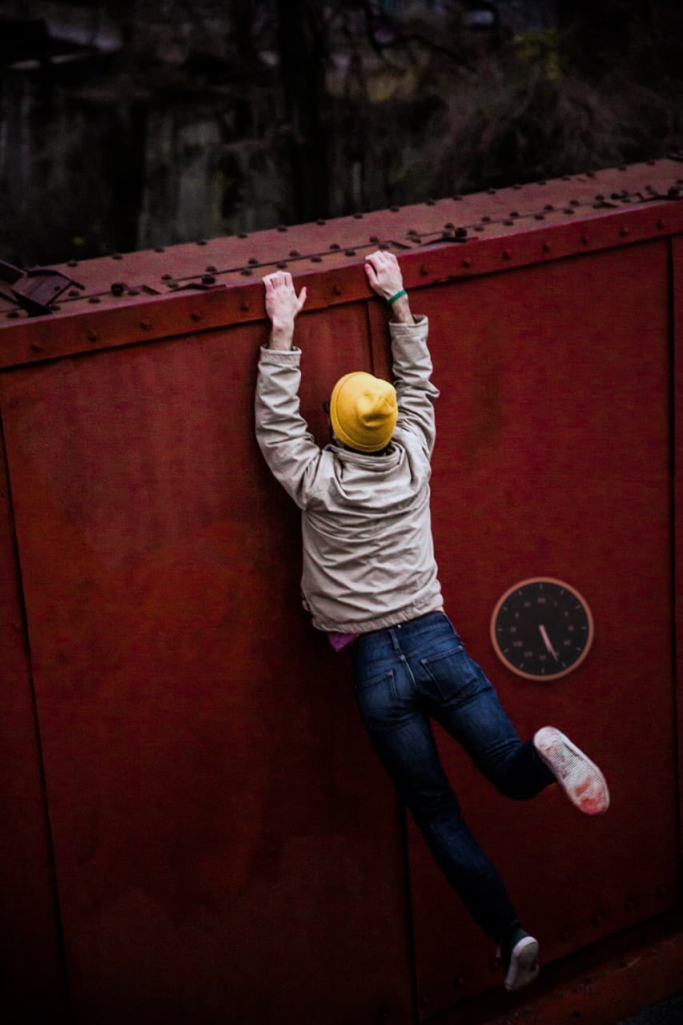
5:26
